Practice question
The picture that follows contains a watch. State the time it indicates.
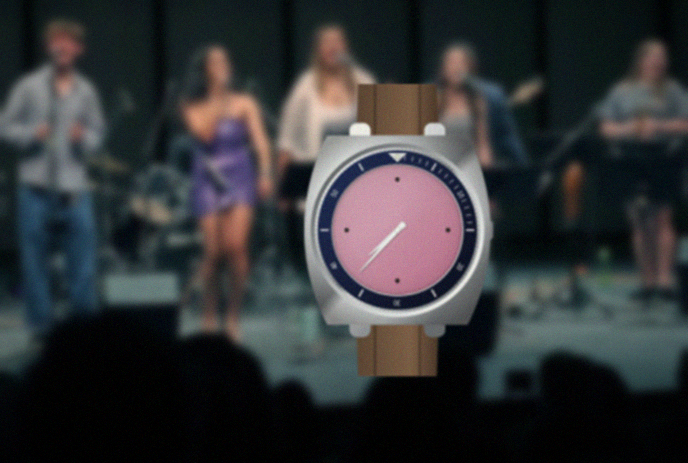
7:37
